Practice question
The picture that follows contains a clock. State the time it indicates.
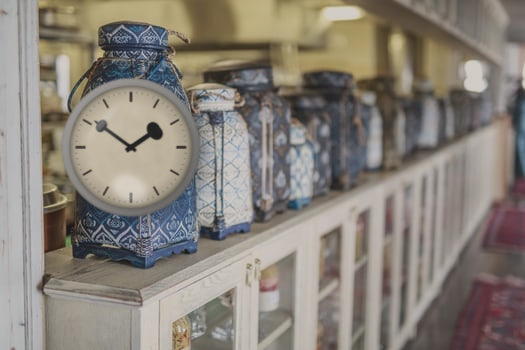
1:51
